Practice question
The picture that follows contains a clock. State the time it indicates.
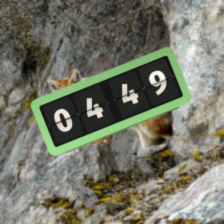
4:49
